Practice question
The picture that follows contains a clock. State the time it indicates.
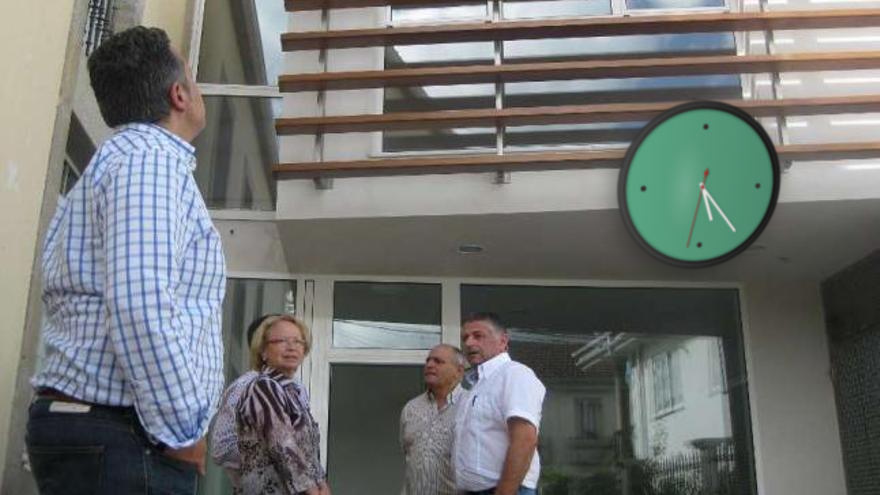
5:23:32
